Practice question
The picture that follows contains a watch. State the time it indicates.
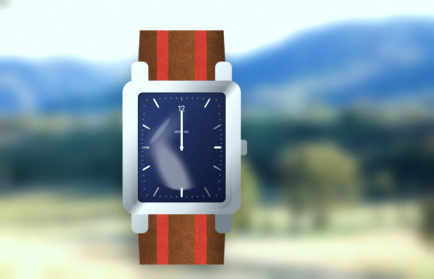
12:00
